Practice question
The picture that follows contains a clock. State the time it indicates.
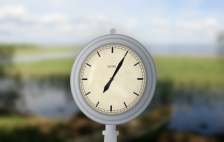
7:05
